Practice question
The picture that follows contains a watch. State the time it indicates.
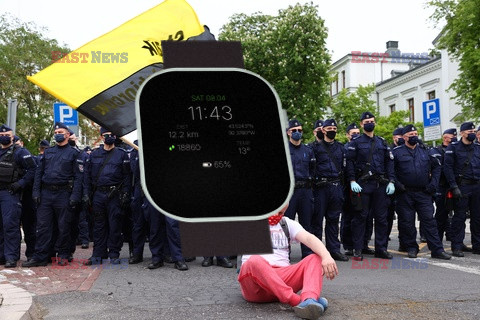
11:43
